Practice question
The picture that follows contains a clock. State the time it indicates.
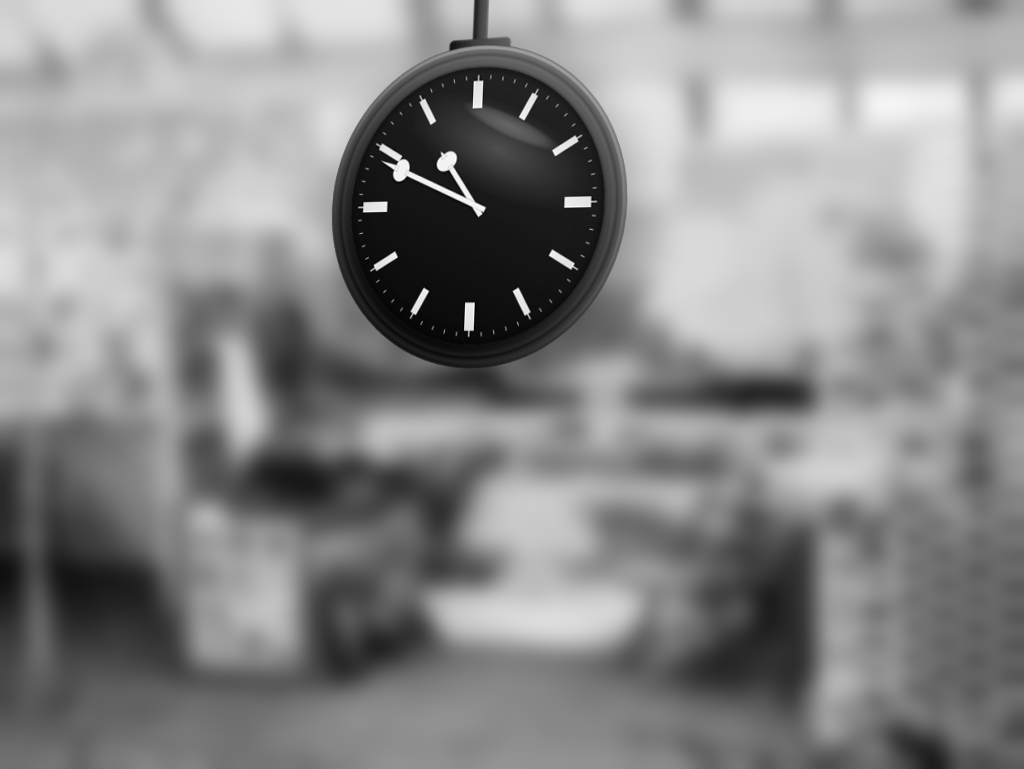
10:49
